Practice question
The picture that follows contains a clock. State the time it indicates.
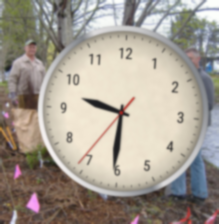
9:30:36
